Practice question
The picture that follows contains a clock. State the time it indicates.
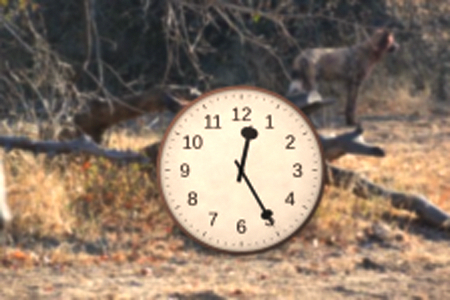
12:25
